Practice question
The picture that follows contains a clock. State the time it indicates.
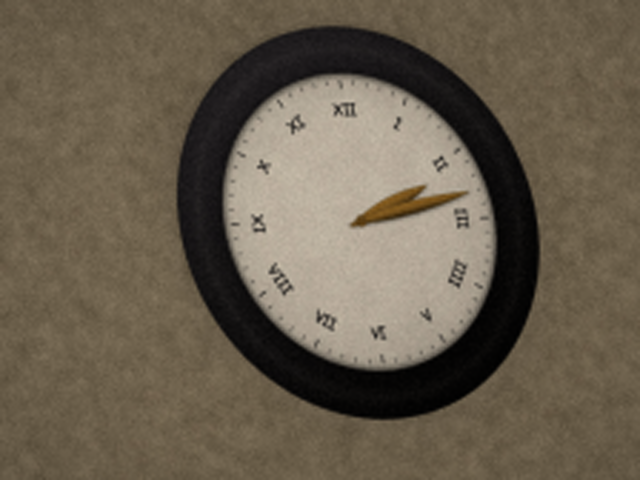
2:13
